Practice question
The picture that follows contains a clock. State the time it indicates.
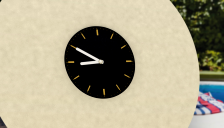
8:50
